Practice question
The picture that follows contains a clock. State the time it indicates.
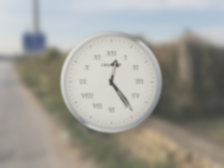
12:24
